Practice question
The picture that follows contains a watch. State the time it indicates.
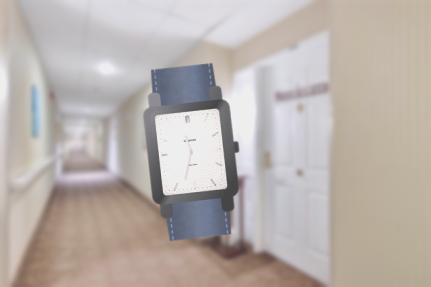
11:33
